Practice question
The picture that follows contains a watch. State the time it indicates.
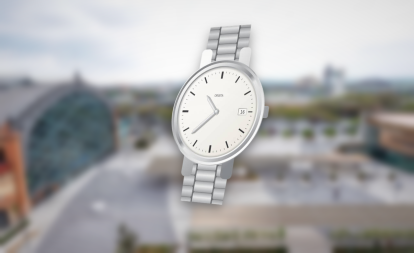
10:38
